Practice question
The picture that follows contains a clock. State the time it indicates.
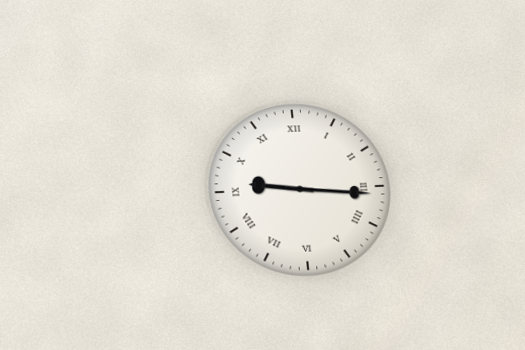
9:16
